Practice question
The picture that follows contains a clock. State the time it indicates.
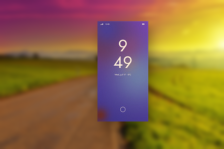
9:49
